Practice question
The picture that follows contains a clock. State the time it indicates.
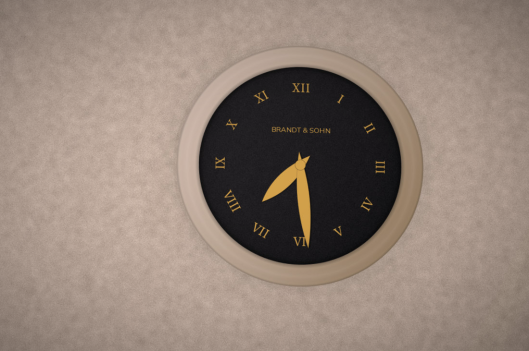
7:29
